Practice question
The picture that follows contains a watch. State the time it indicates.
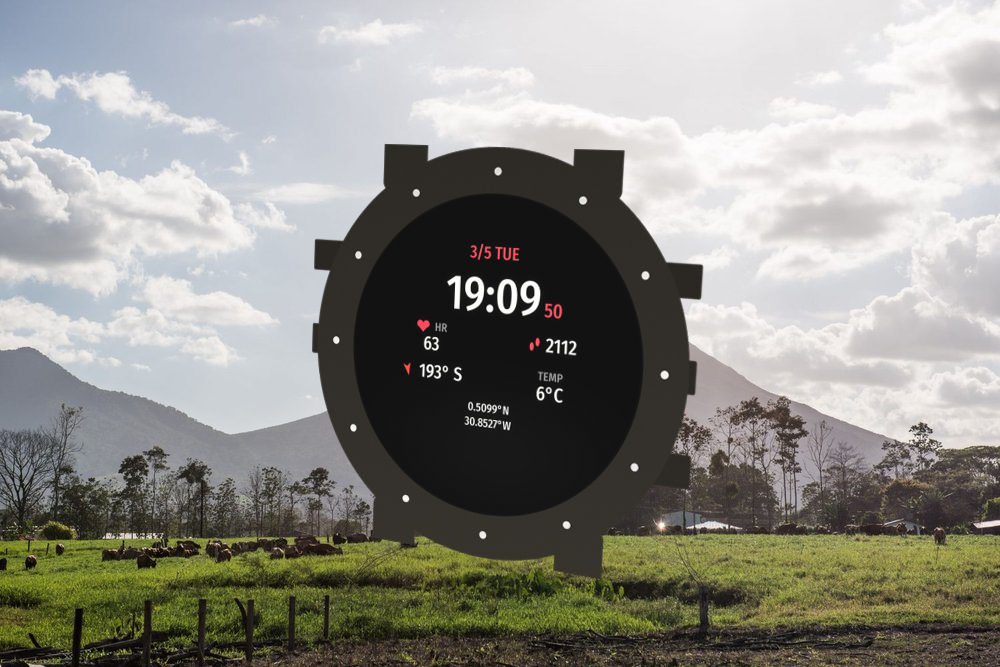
19:09:50
